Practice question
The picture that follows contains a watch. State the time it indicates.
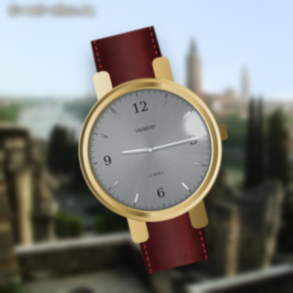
9:15
